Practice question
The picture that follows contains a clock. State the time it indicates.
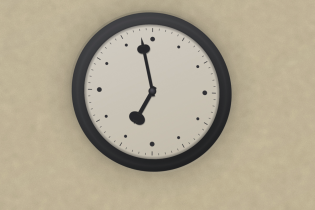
6:58
